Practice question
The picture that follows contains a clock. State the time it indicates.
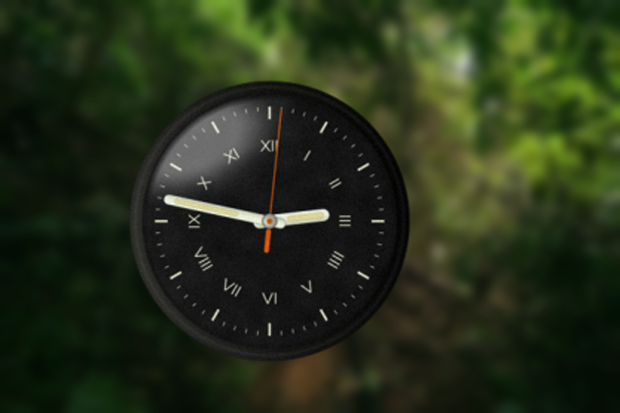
2:47:01
